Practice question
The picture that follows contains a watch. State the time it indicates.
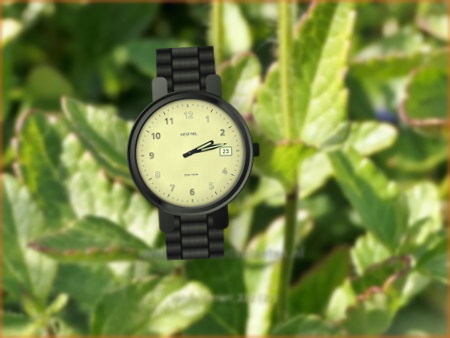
2:13
